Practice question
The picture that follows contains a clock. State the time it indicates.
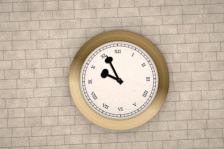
9:56
